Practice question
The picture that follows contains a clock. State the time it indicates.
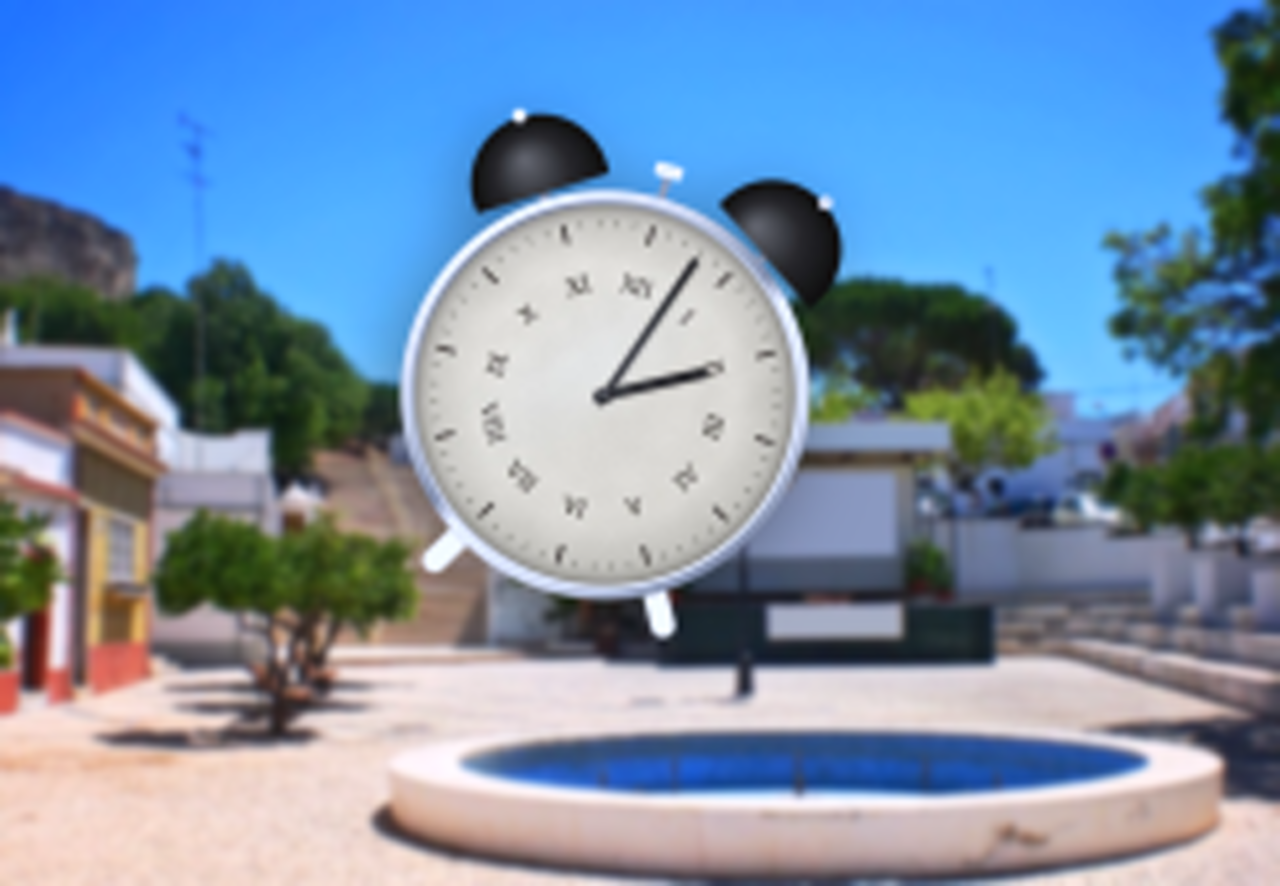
2:03
